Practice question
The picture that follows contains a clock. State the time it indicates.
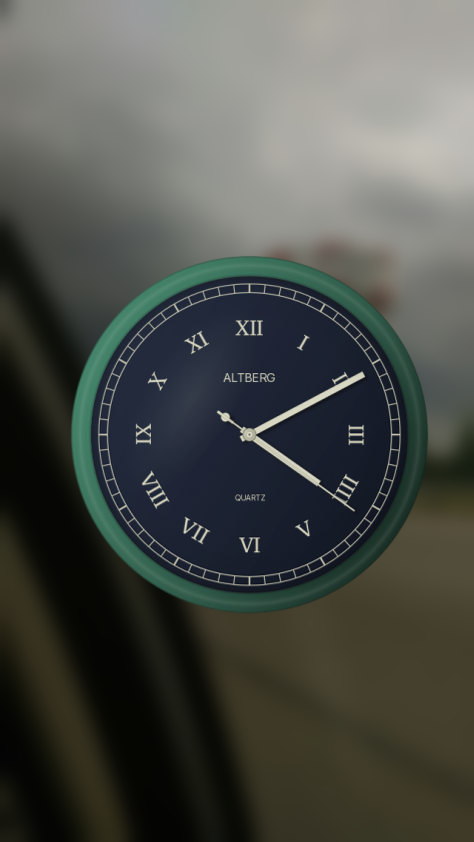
4:10:21
